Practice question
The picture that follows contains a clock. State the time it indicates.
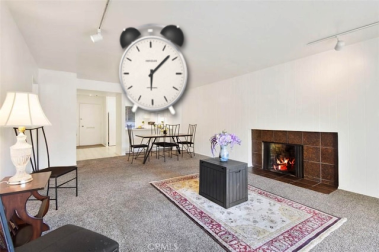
6:08
